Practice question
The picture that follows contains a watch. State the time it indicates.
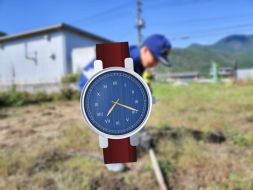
7:19
